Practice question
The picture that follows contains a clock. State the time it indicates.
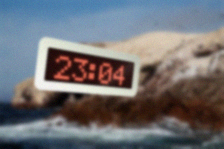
23:04
